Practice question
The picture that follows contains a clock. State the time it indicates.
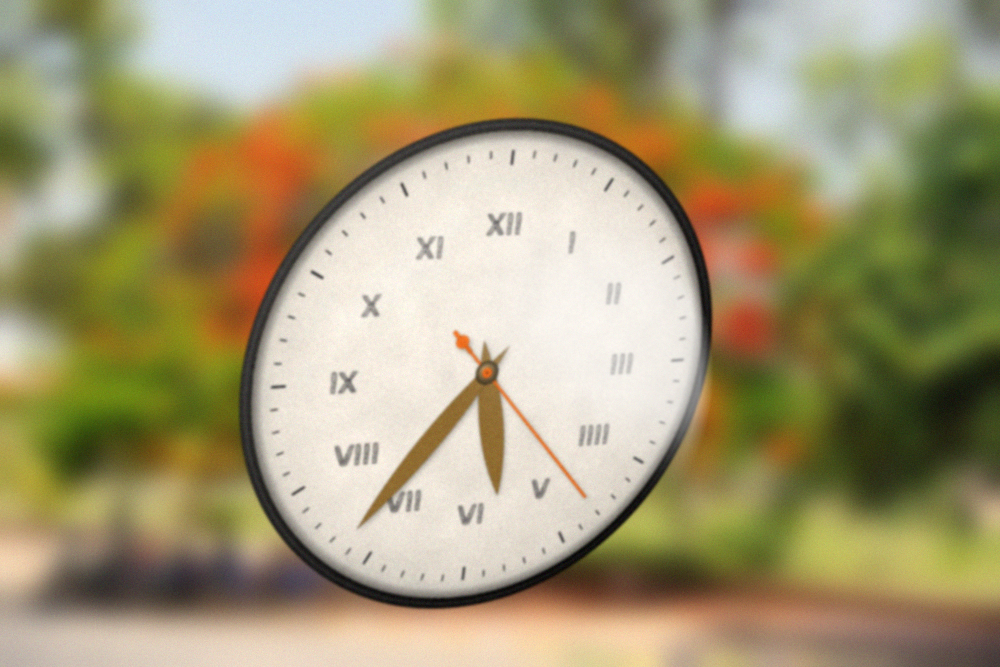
5:36:23
